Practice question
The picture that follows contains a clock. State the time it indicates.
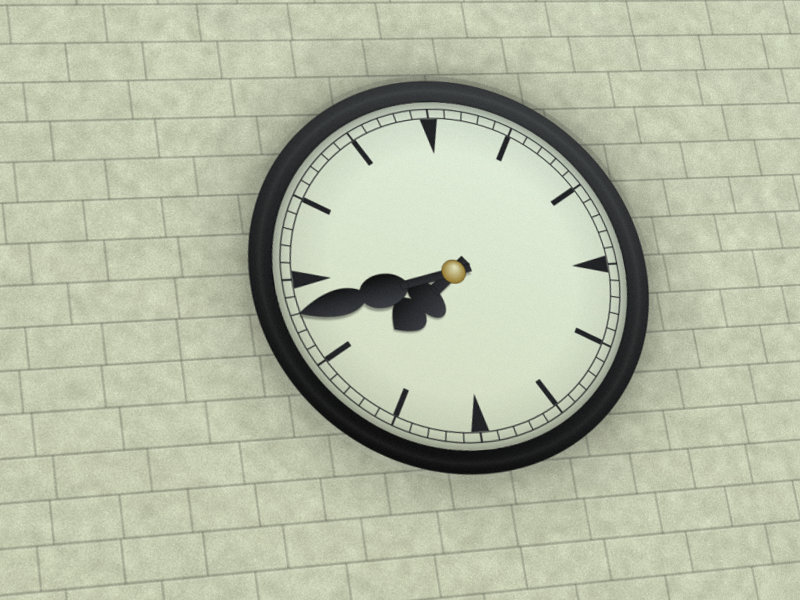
7:43
